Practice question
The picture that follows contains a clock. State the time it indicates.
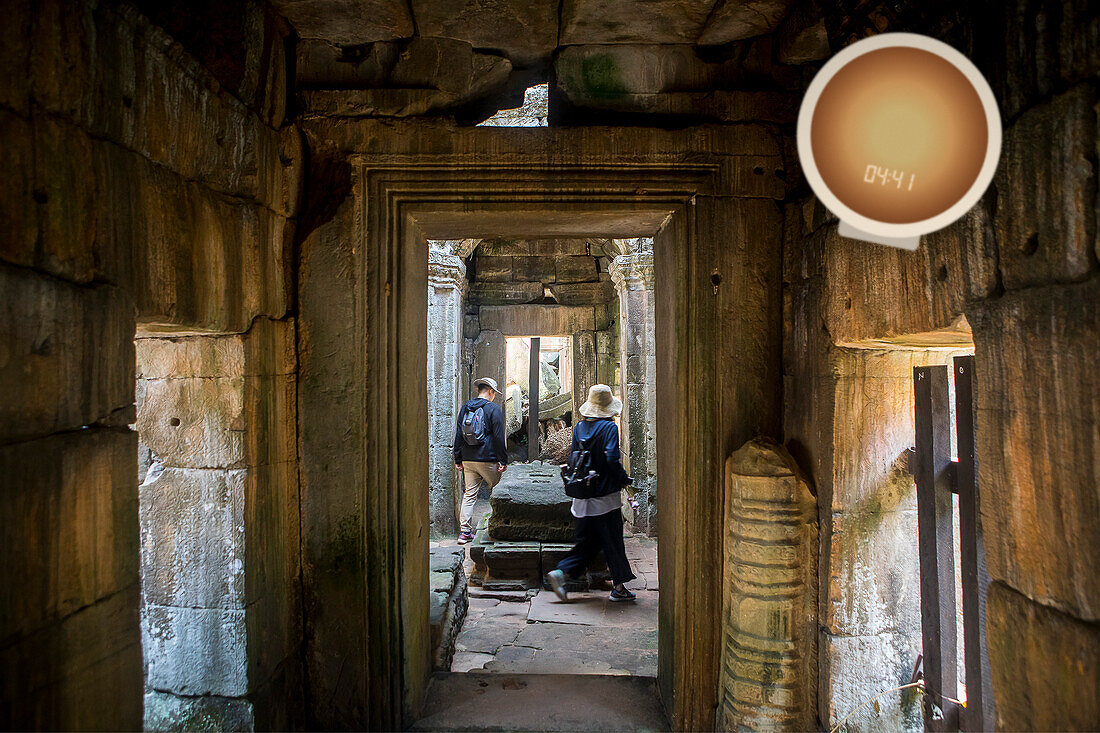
4:41
